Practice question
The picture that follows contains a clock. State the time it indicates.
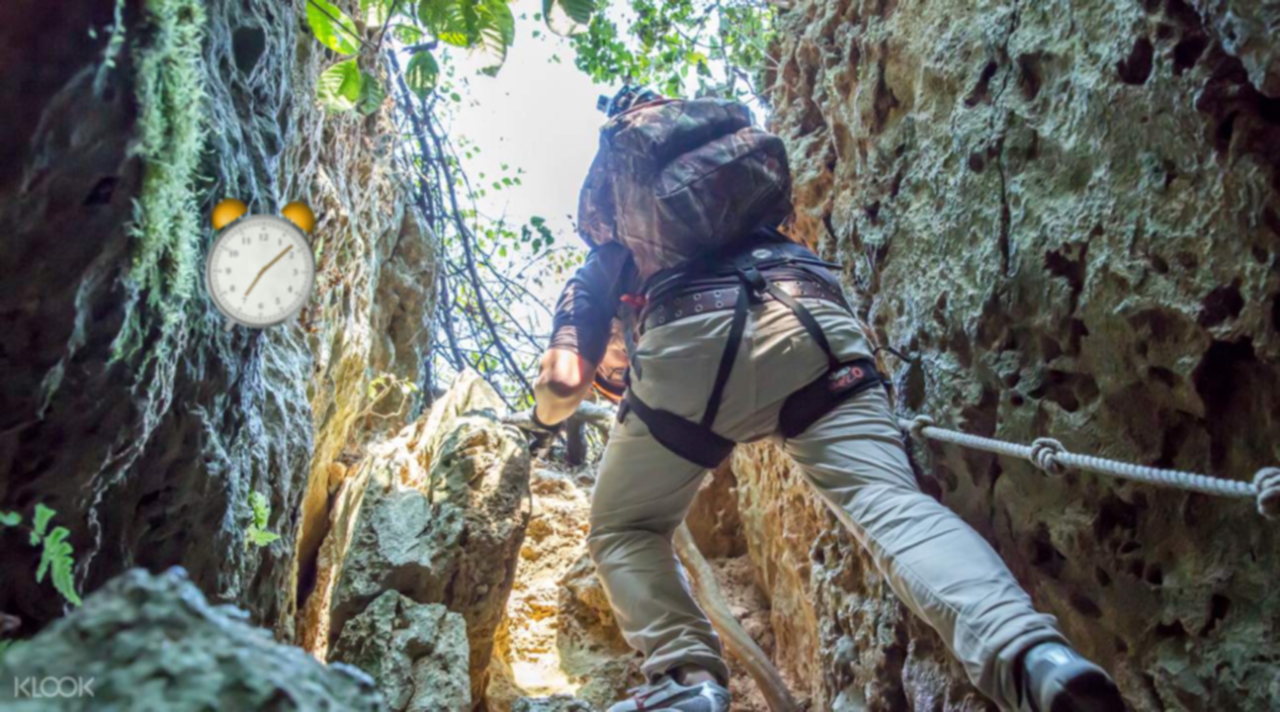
7:08
